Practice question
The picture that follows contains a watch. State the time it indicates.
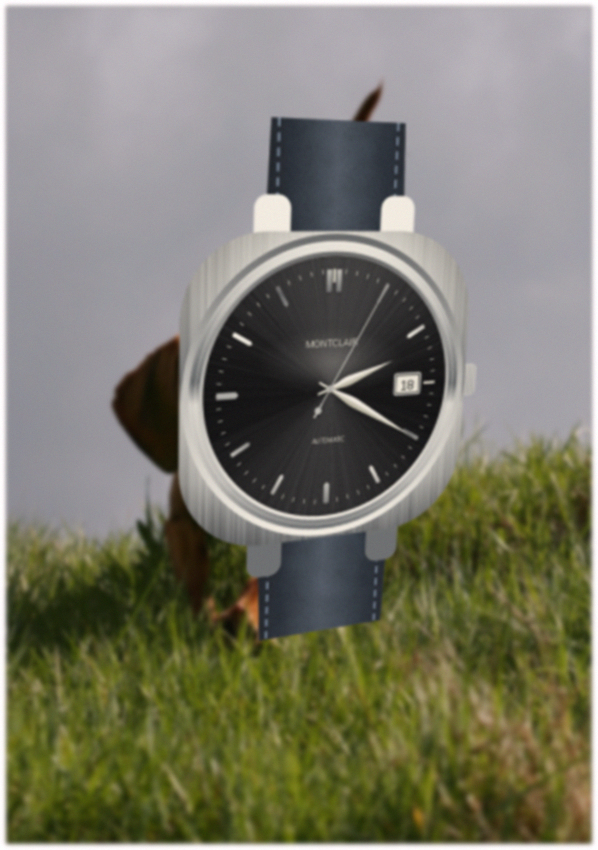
2:20:05
